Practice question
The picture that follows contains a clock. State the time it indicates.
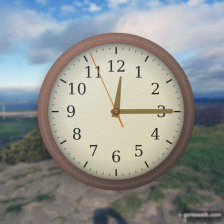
12:14:56
